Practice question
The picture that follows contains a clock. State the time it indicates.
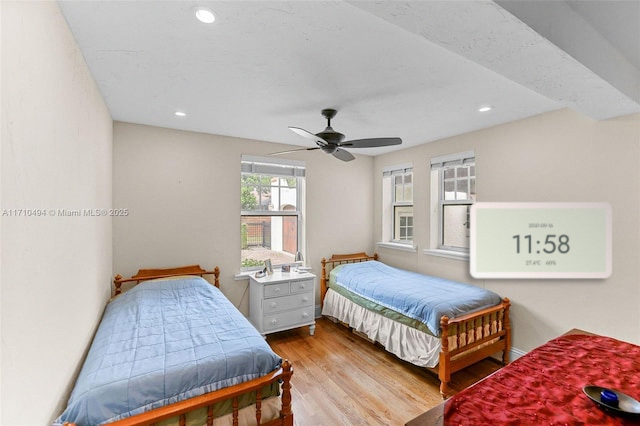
11:58
